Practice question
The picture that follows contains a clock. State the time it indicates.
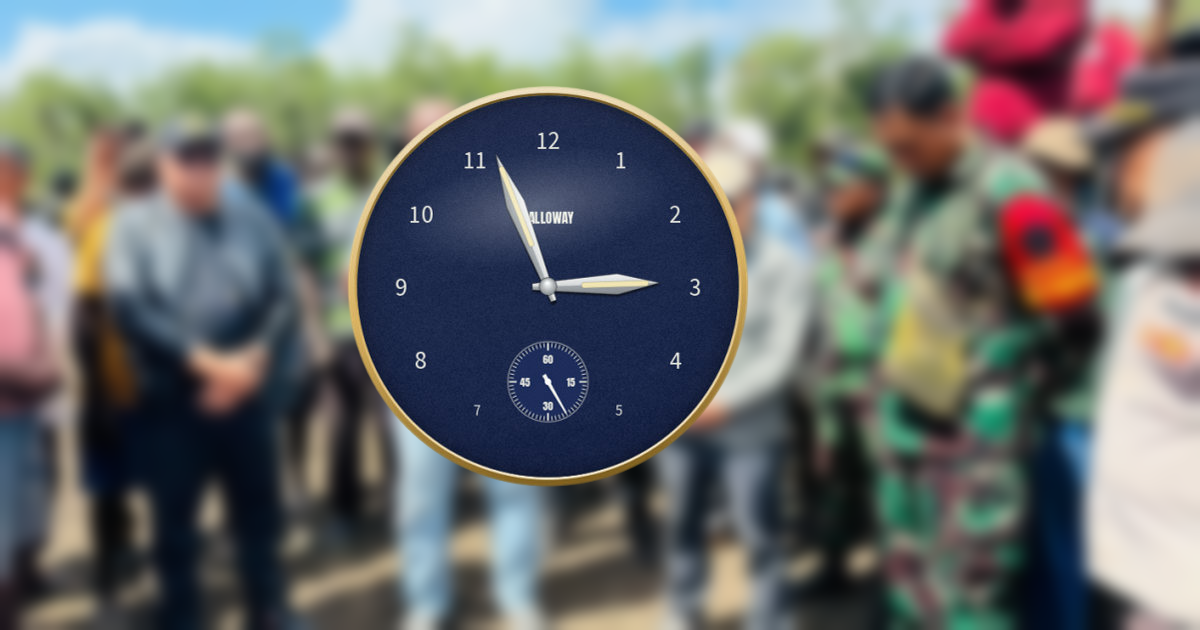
2:56:25
